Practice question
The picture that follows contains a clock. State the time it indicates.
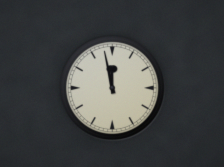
11:58
